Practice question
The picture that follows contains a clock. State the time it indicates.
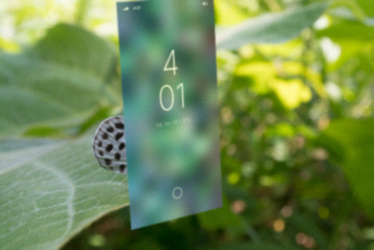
4:01
